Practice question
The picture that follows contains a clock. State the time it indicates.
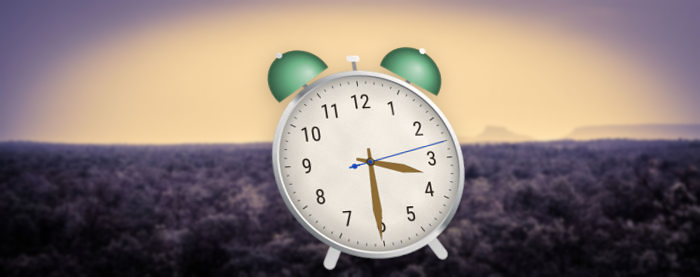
3:30:13
